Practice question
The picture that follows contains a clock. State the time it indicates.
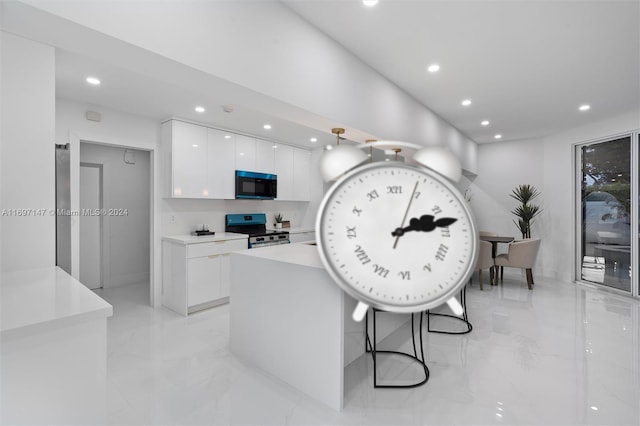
2:13:04
